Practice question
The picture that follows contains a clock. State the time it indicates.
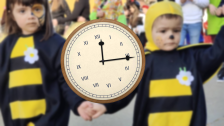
12:16
